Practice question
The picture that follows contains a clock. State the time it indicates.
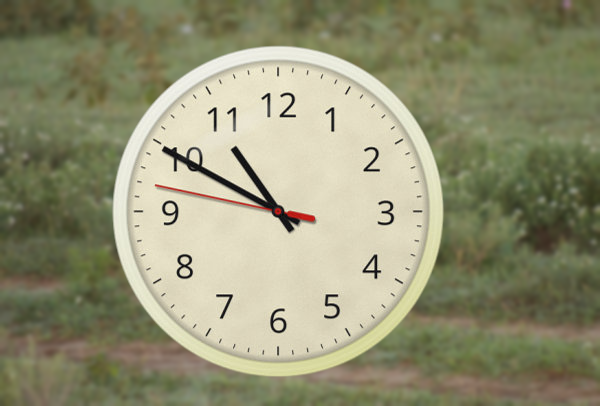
10:49:47
